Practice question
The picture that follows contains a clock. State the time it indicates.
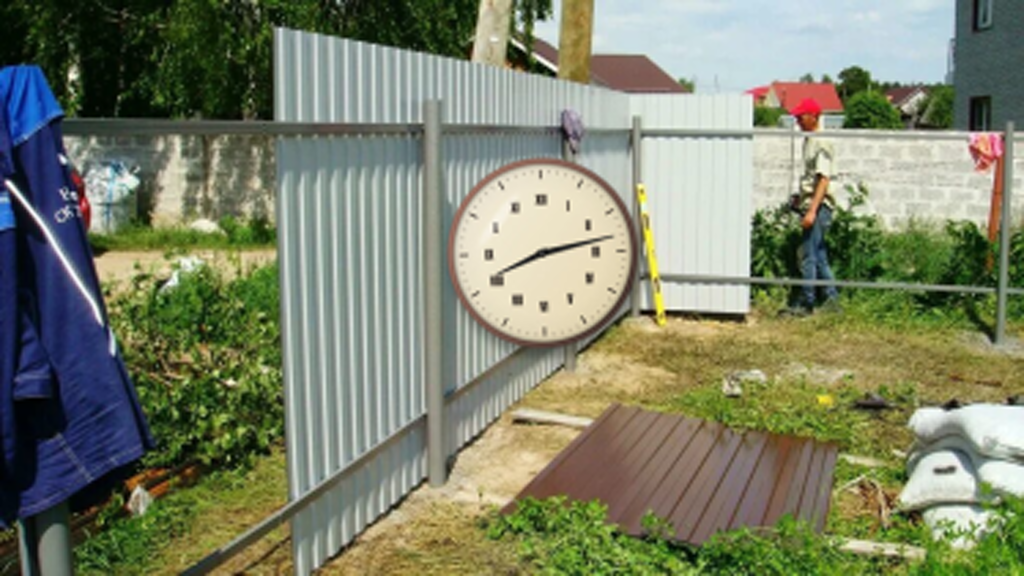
8:13
